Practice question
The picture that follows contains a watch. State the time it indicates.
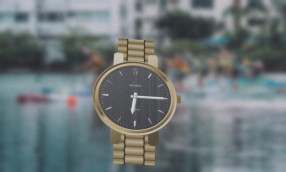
6:15
